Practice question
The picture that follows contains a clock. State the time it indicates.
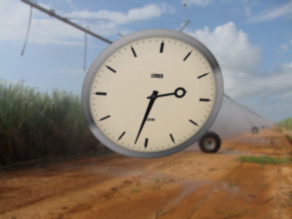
2:32
